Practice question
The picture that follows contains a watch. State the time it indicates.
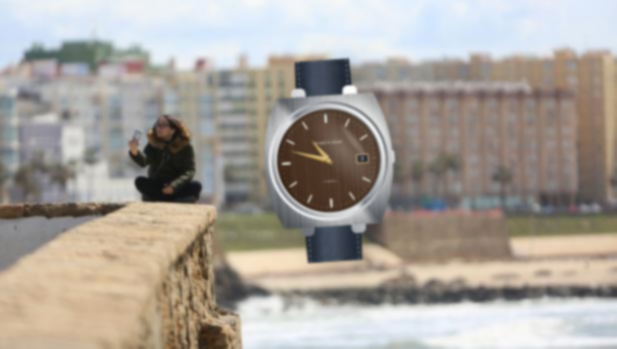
10:48
